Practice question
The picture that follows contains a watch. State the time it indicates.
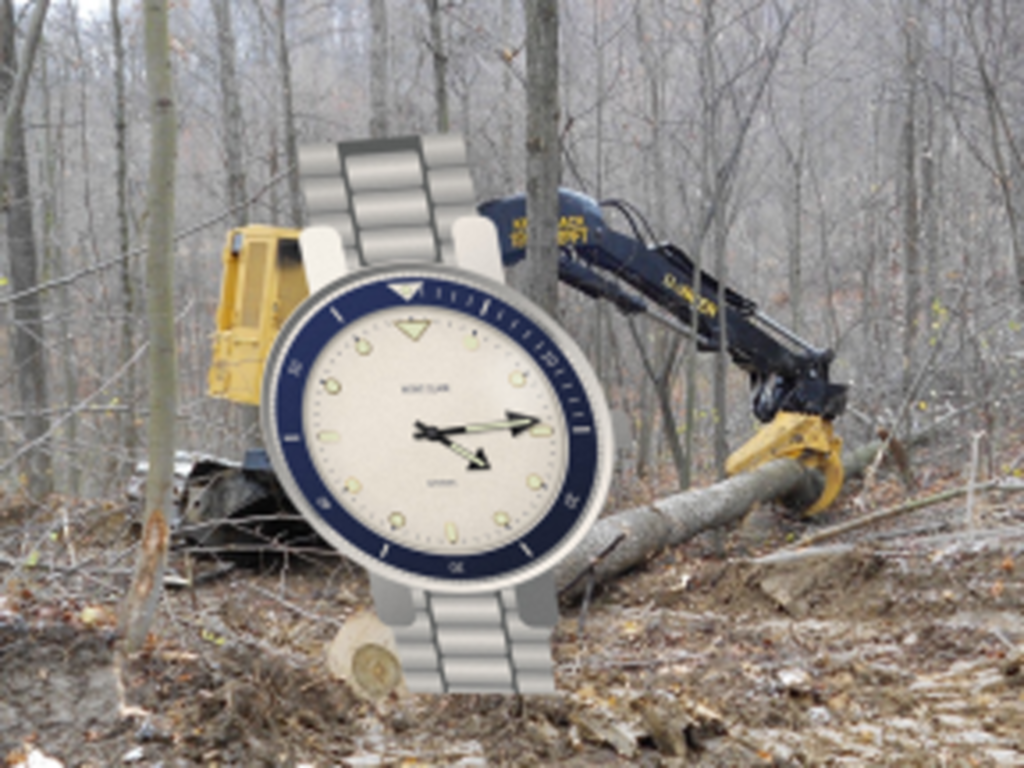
4:14
